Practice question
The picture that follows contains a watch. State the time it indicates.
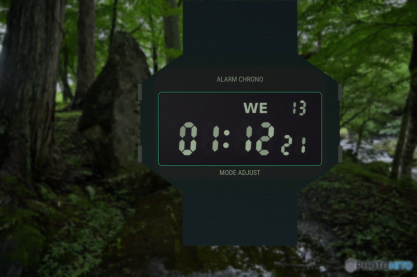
1:12:21
